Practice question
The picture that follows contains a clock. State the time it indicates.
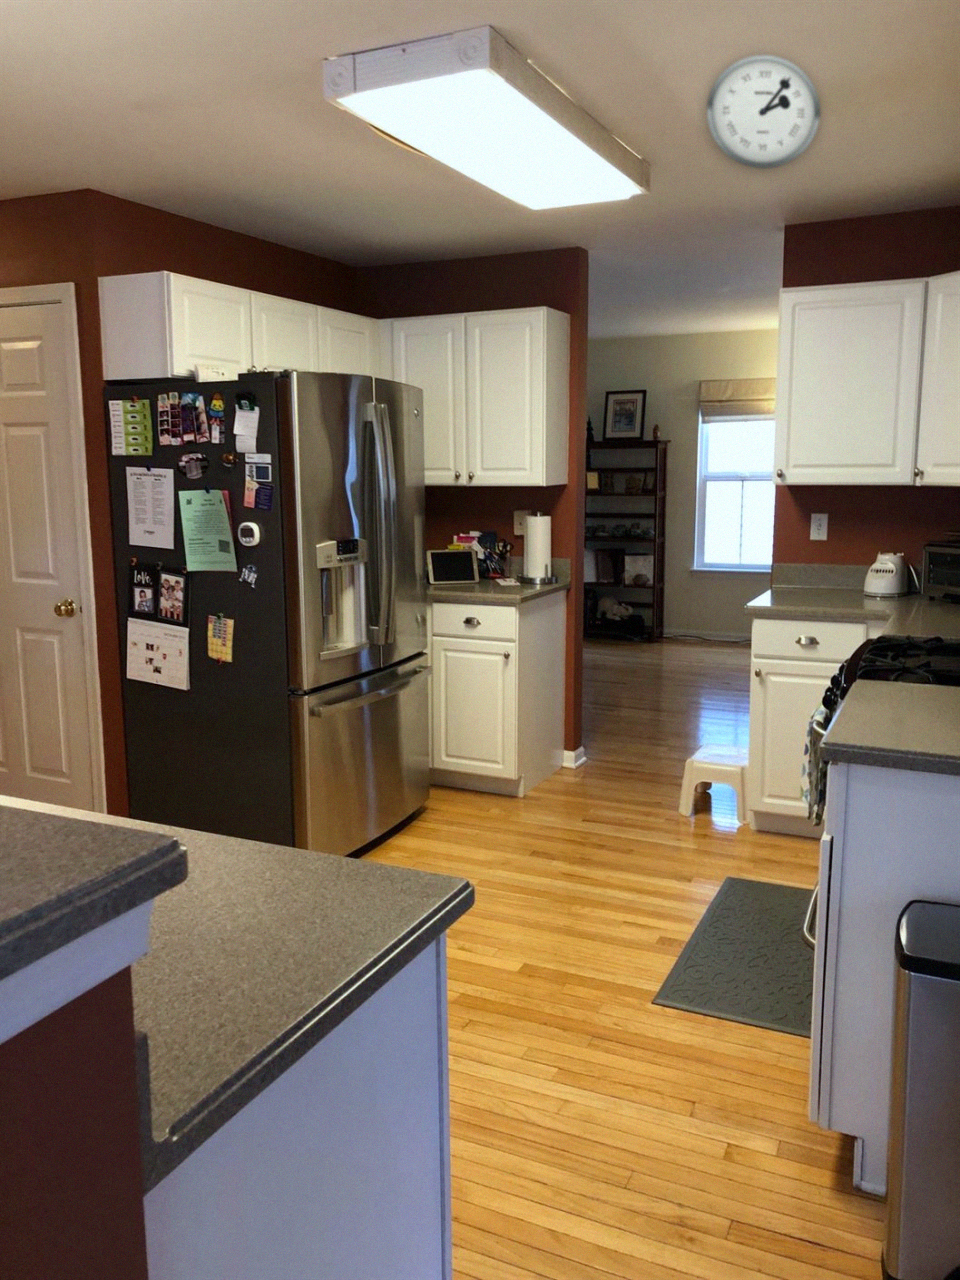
2:06
